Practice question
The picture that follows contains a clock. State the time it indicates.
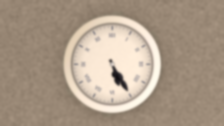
5:25
